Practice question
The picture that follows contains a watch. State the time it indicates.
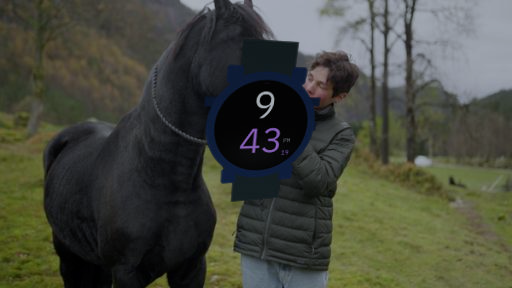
9:43
